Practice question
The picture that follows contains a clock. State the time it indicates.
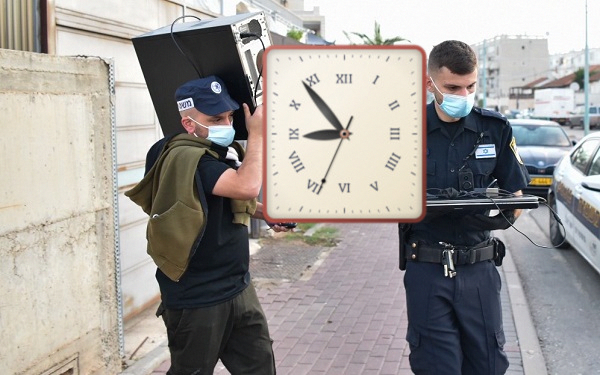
8:53:34
